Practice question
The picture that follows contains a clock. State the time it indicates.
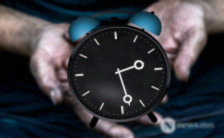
2:28
